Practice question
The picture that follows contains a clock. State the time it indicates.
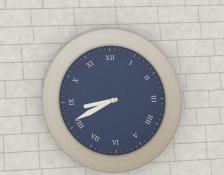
8:41
